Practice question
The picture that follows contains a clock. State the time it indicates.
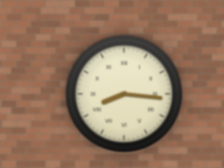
8:16
